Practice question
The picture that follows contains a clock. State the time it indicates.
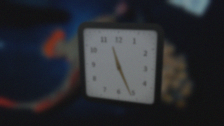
11:26
